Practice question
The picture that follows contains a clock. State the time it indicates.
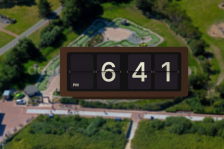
6:41
